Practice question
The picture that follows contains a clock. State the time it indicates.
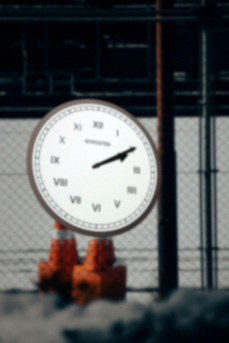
2:10
